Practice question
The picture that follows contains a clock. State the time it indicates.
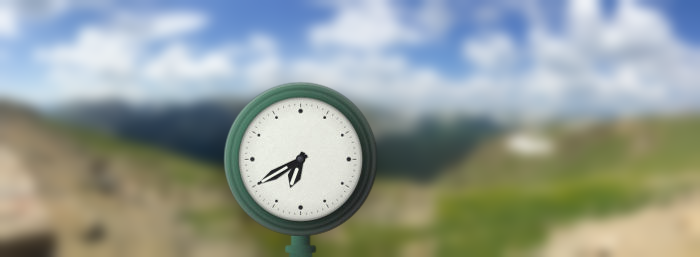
6:40
